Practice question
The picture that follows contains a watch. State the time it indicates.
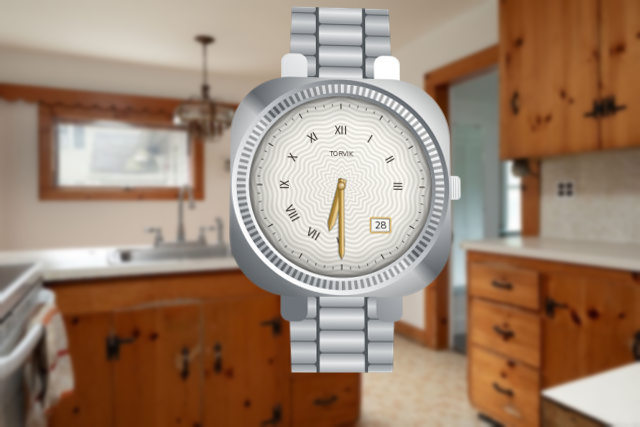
6:30
